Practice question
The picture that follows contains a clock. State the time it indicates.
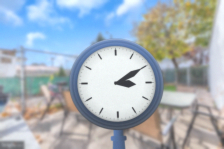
3:10
